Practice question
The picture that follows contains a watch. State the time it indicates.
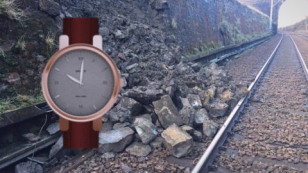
10:01
